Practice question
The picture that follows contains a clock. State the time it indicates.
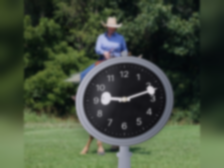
9:12
